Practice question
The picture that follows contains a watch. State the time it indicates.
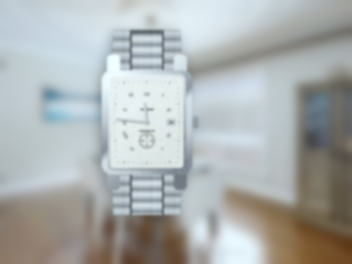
11:46
